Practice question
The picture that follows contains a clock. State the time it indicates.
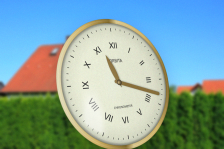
11:18
